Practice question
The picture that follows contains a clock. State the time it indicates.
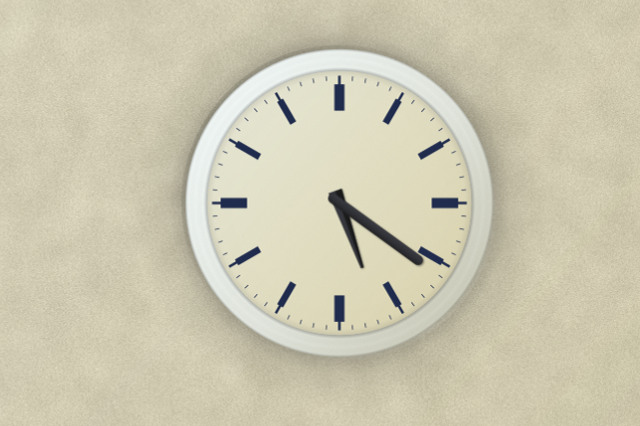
5:21
